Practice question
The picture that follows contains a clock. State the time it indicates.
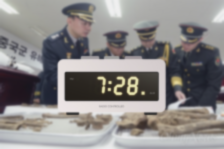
7:28
